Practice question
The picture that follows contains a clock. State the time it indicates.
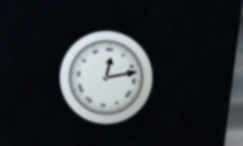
12:12
